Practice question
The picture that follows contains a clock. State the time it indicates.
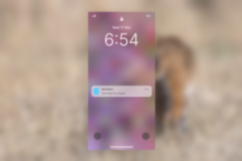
6:54
